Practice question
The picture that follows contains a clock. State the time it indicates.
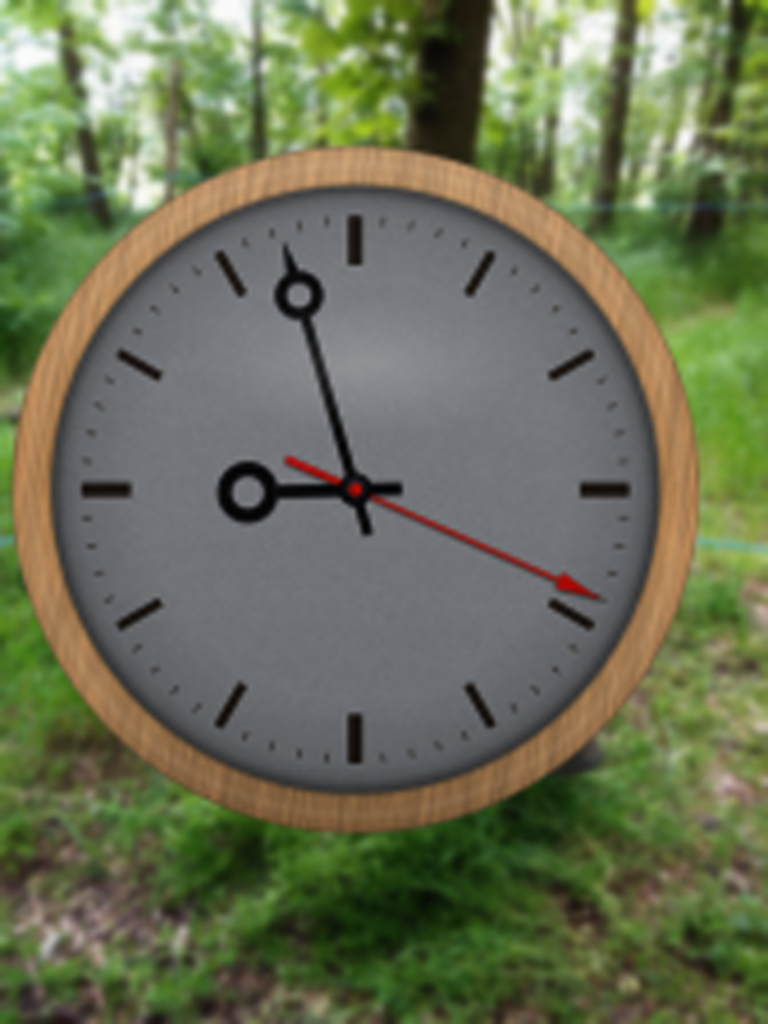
8:57:19
